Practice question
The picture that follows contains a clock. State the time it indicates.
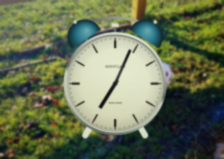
7:04
